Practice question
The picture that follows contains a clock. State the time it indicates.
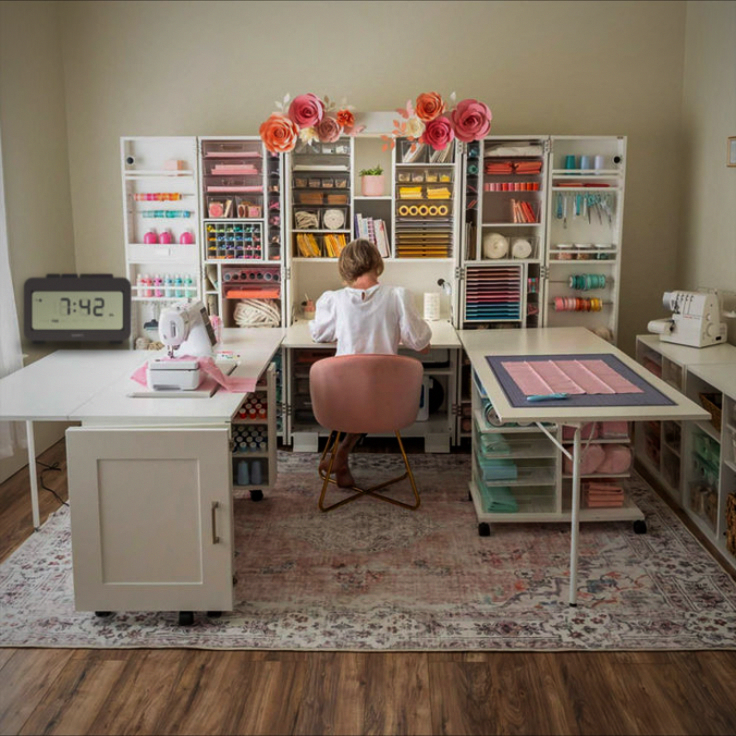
7:42
